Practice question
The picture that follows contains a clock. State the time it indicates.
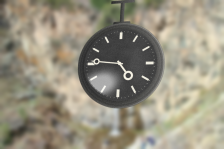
4:46
